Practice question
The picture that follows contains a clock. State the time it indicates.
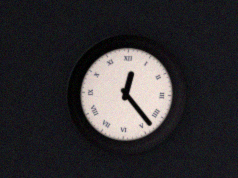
12:23
